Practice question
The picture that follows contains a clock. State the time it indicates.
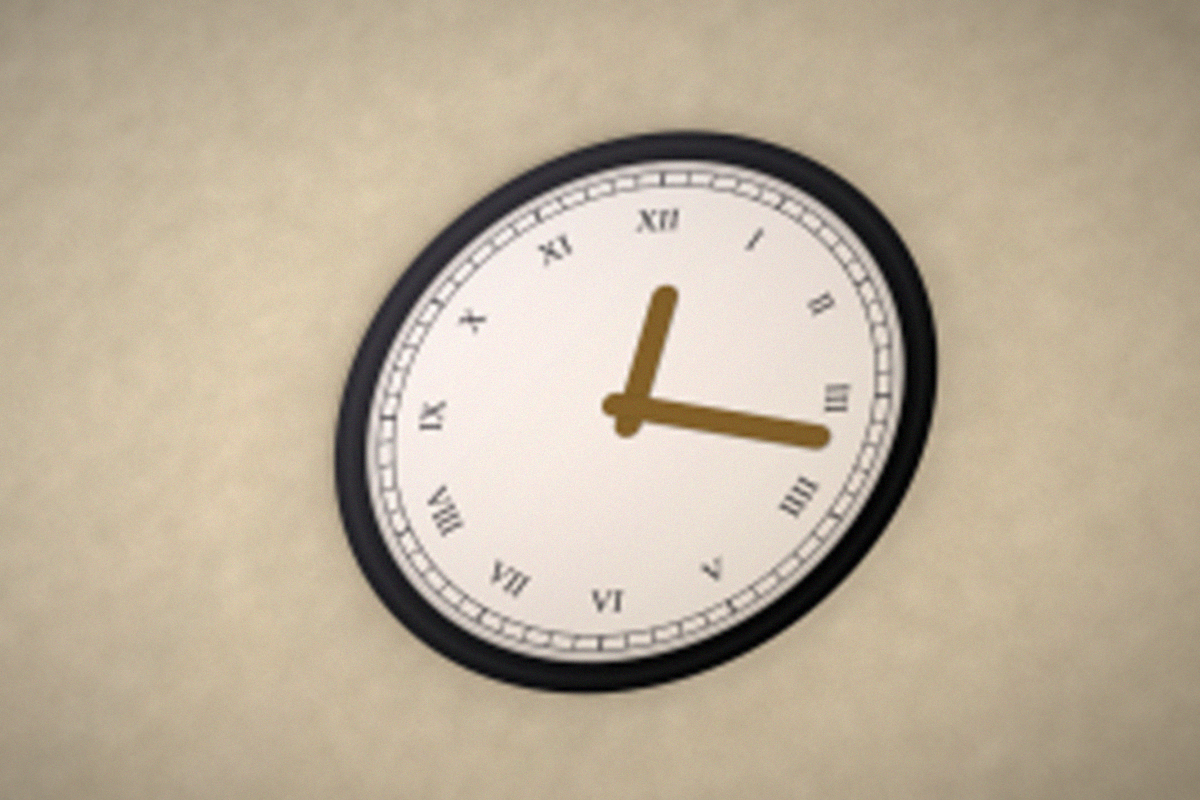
12:17
